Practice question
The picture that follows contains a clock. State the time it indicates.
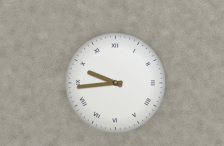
9:44
